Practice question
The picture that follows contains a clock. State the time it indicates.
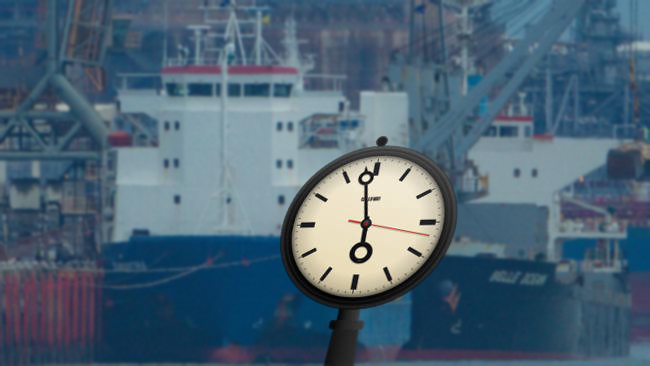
5:58:17
